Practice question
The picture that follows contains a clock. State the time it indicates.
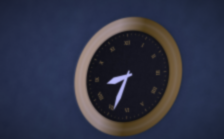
8:34
